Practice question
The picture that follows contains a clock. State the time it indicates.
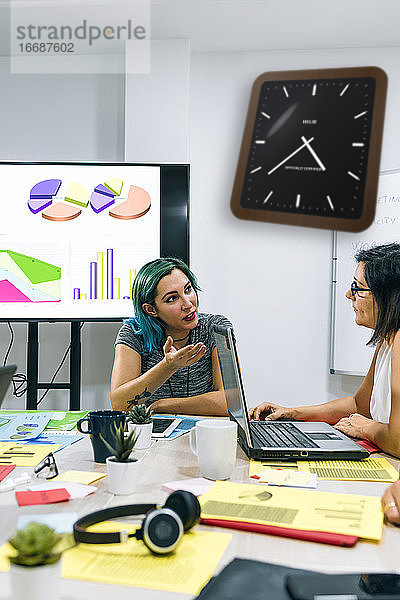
4:38
